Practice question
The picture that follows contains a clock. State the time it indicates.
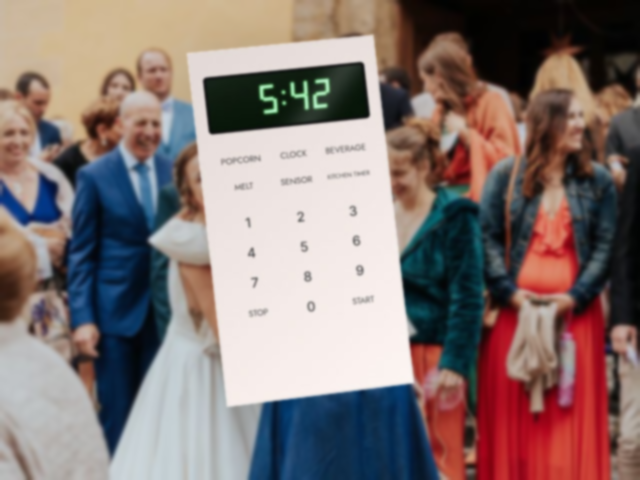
5:42
